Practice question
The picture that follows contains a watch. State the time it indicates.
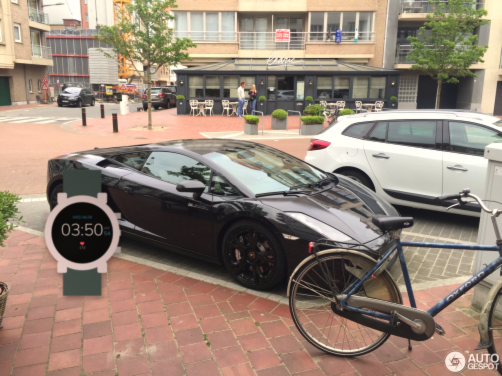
3:50
